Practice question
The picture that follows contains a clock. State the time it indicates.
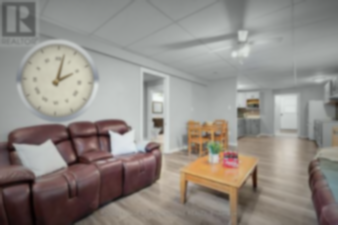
2:02
